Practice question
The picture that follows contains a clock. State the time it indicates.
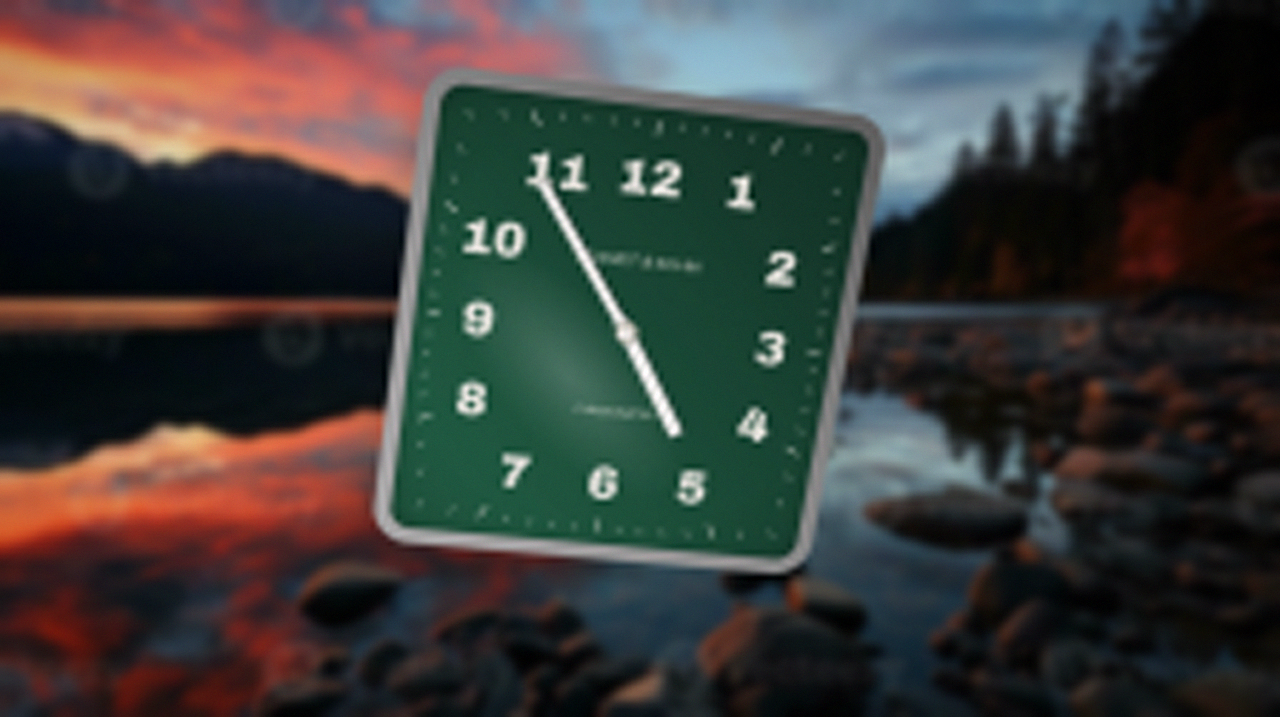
4:54
